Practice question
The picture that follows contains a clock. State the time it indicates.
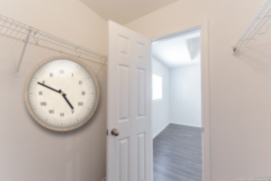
4:49
